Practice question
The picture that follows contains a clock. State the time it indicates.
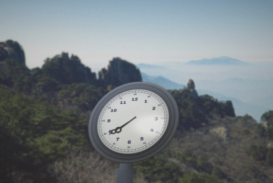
7:39
